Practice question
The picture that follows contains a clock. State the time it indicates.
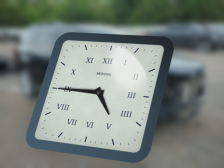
4:45
